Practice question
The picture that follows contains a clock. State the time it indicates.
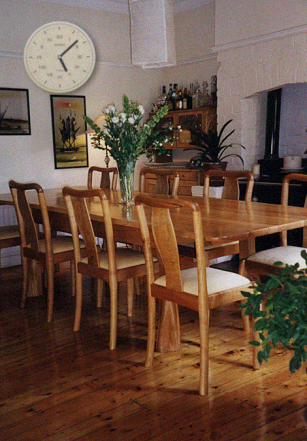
5:08
